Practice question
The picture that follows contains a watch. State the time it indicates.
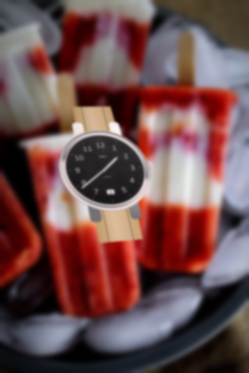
1:39
